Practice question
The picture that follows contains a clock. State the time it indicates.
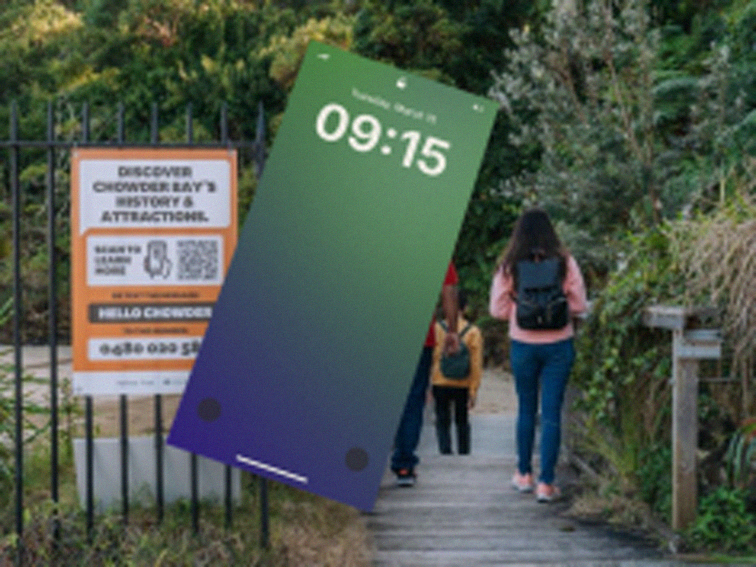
9:15
